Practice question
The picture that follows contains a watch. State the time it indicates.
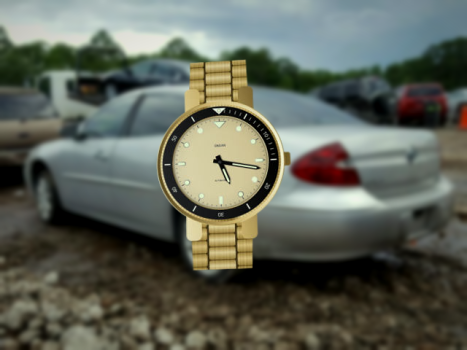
5:17
